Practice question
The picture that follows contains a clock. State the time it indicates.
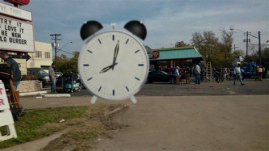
8:02
